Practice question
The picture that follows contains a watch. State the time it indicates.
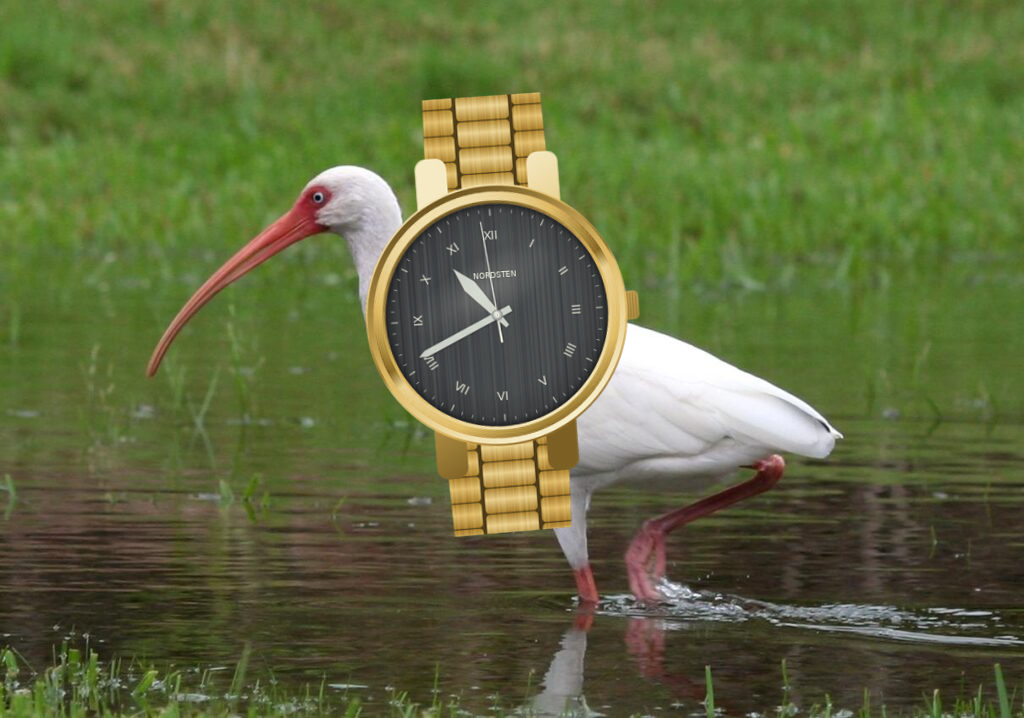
10:40:59
